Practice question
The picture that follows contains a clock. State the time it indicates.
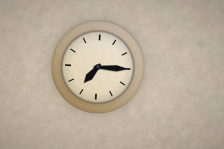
7:15
